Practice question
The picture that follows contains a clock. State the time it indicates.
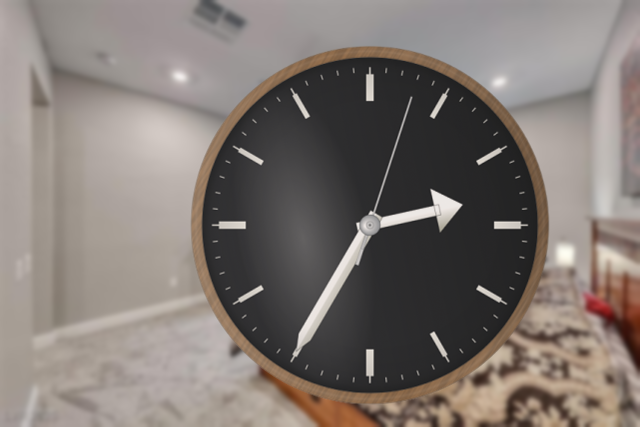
2:35:03
